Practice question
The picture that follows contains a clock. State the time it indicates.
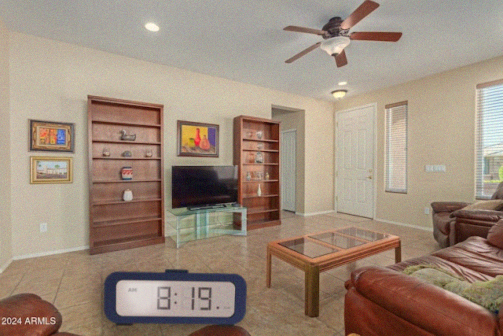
8:19
